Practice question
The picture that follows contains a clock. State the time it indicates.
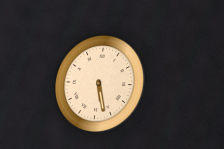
5:27
